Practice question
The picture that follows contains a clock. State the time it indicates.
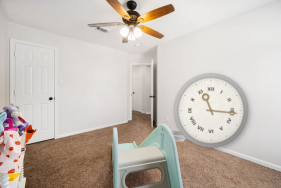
11:16
